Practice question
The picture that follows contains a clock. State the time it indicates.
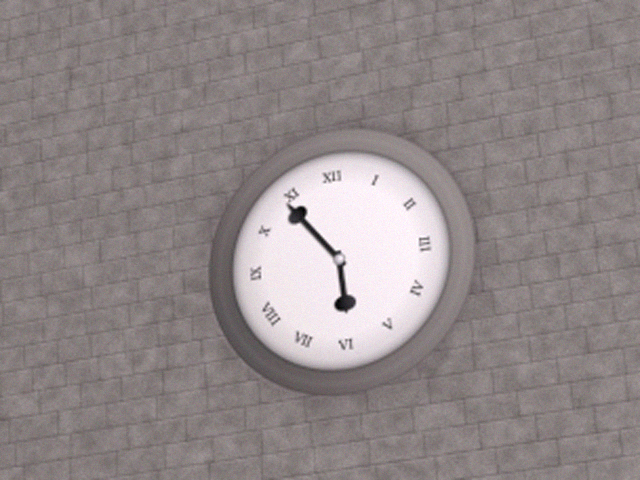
5:54
